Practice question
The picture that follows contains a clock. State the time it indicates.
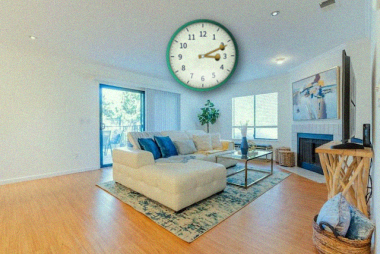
3:11
